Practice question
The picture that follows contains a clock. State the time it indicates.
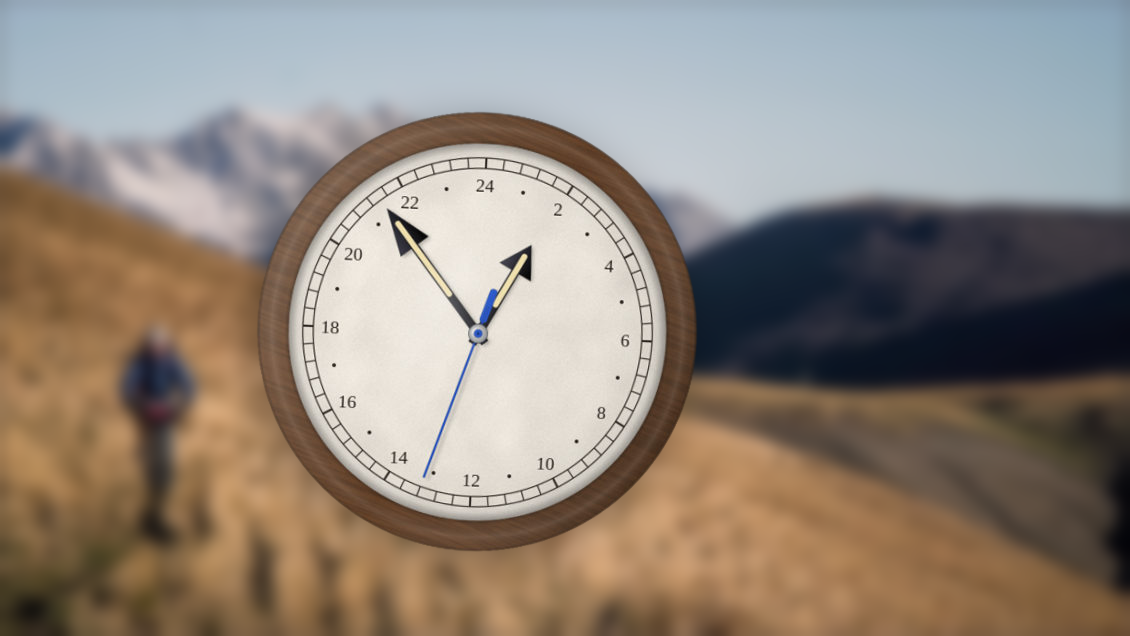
1:53:33
